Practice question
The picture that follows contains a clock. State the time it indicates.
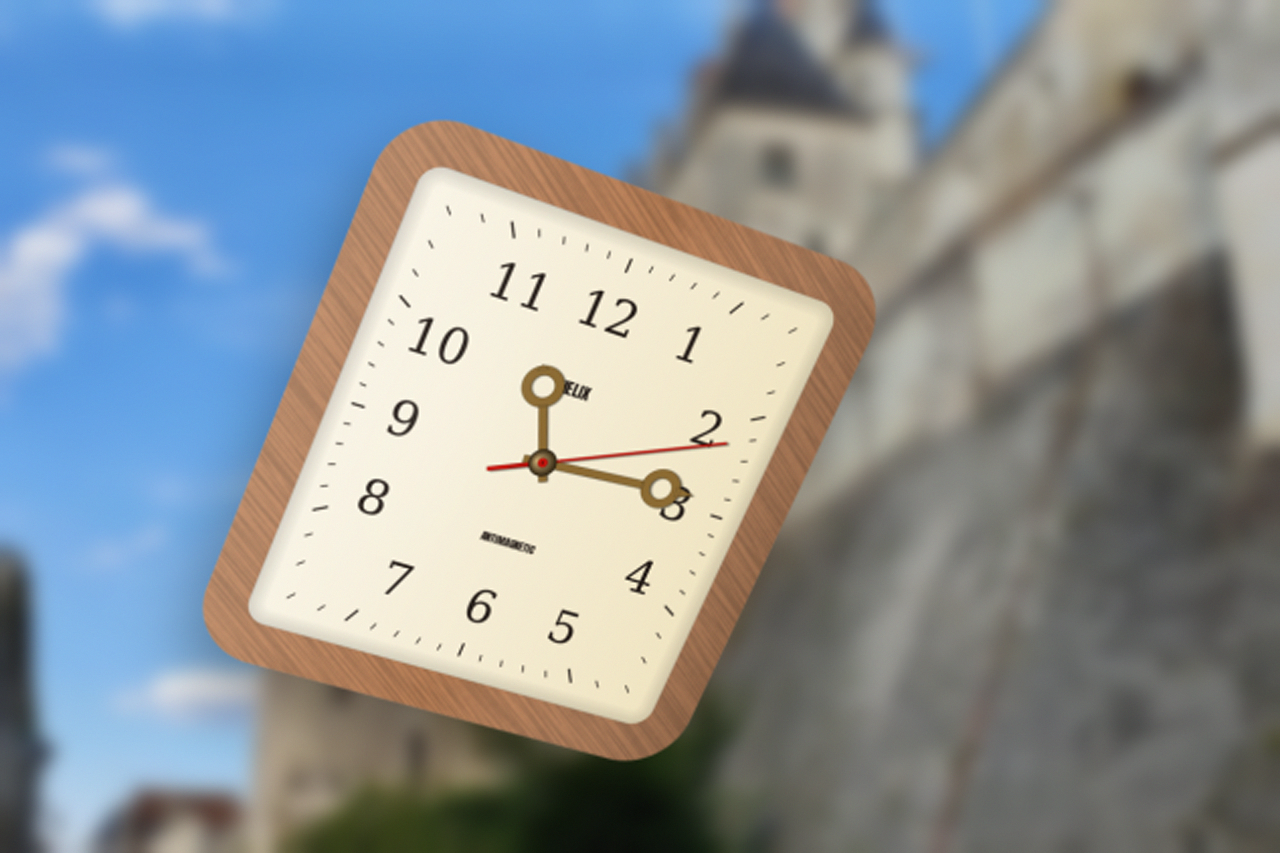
11:14:11
